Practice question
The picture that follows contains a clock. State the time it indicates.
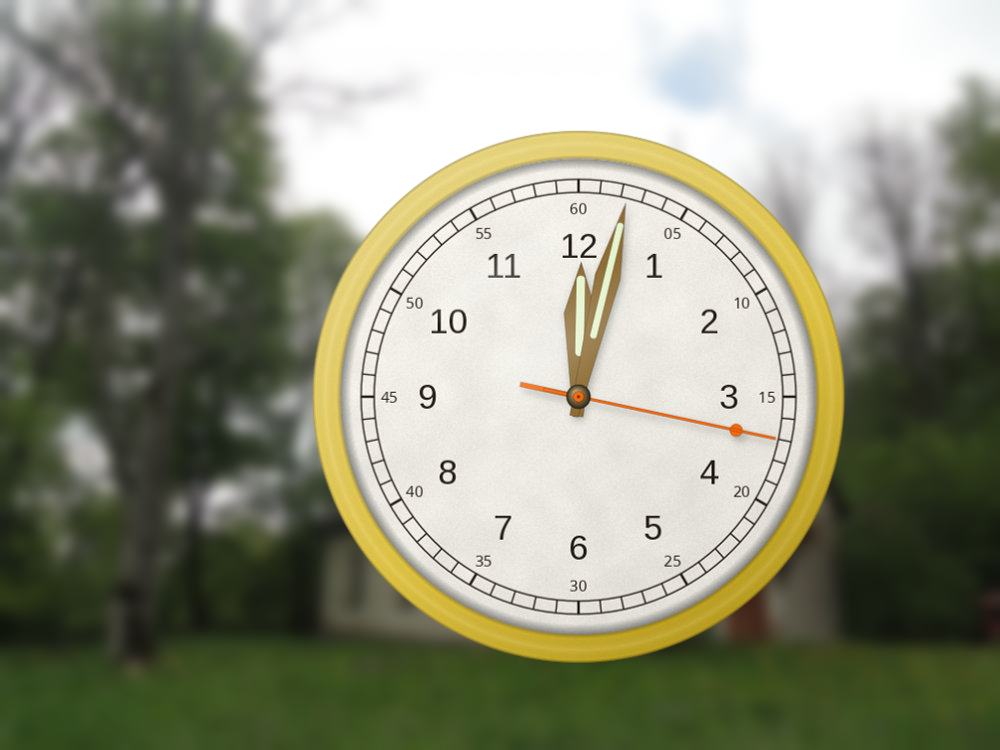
12:02:17
